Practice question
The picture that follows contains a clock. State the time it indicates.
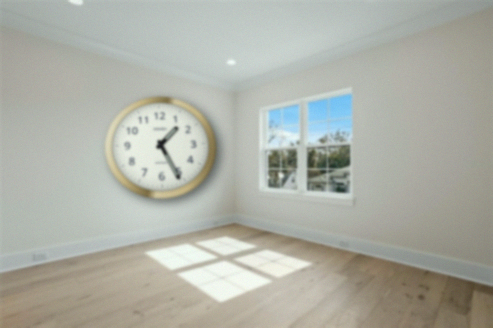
1:26
